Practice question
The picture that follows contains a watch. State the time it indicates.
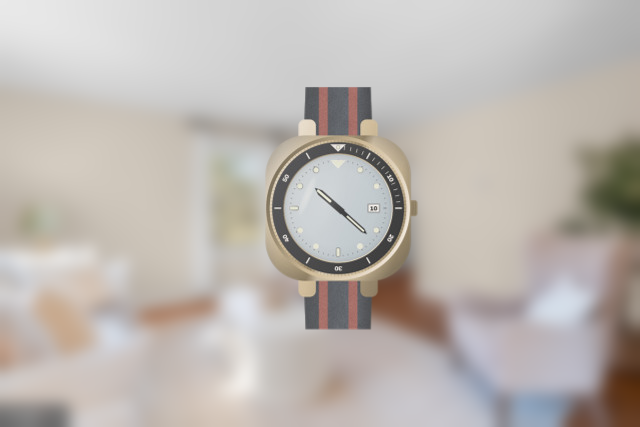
10:22
